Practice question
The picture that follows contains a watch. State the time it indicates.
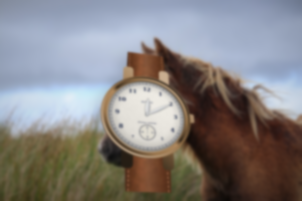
12:10
